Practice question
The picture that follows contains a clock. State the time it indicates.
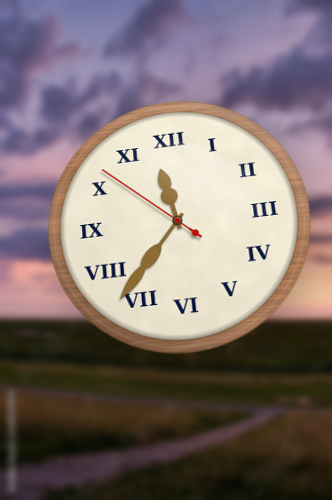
11:36:52
